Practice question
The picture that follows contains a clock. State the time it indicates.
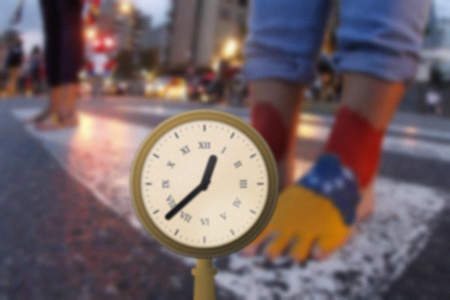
12:38
